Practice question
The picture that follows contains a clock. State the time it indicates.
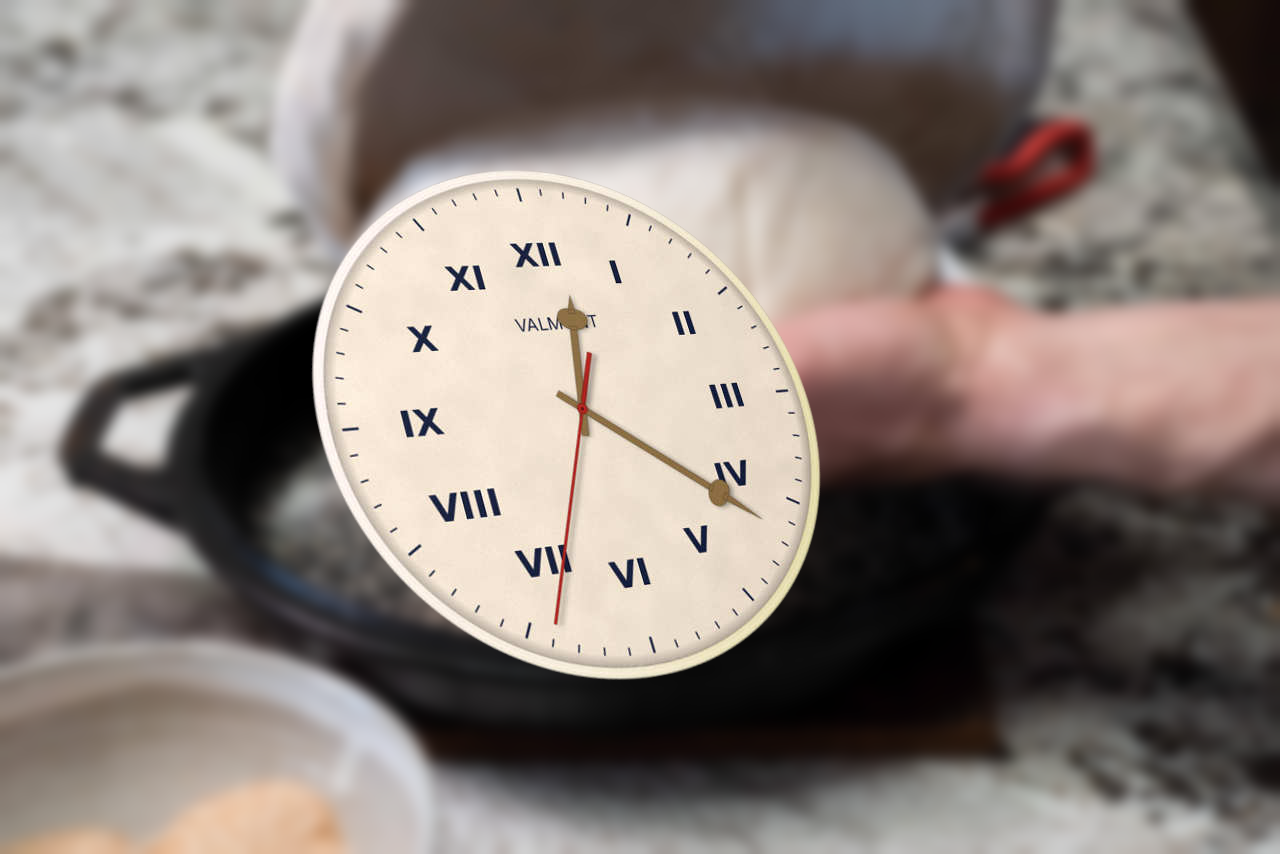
12:21:34
